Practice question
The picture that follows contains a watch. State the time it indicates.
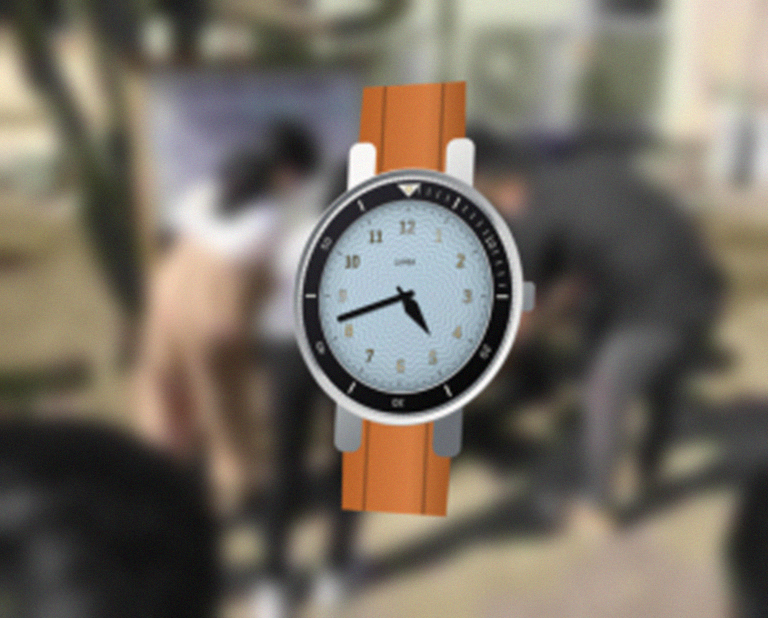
4:42
